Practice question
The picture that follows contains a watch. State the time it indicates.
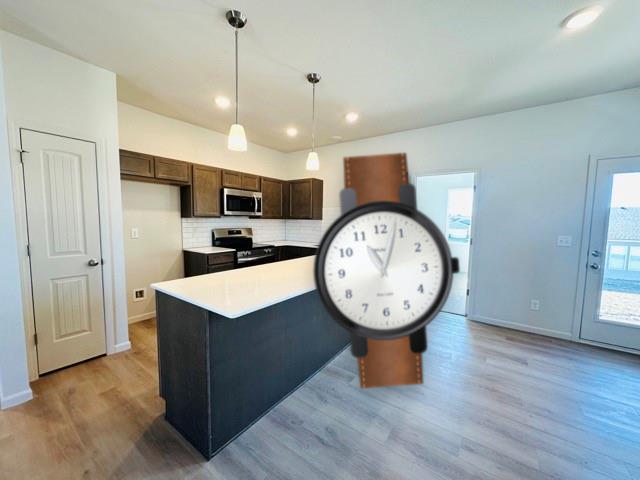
11:03
